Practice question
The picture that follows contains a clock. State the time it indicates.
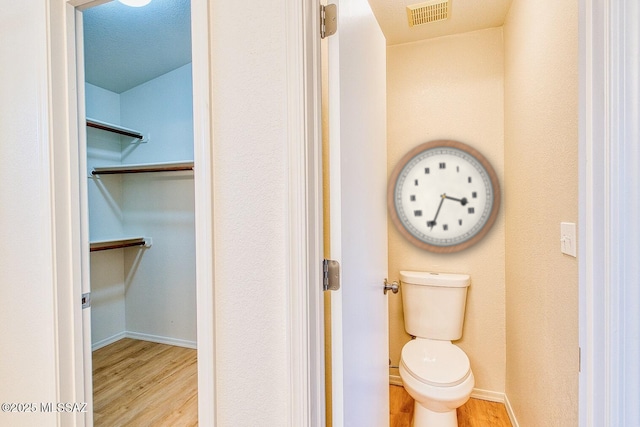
3:34
